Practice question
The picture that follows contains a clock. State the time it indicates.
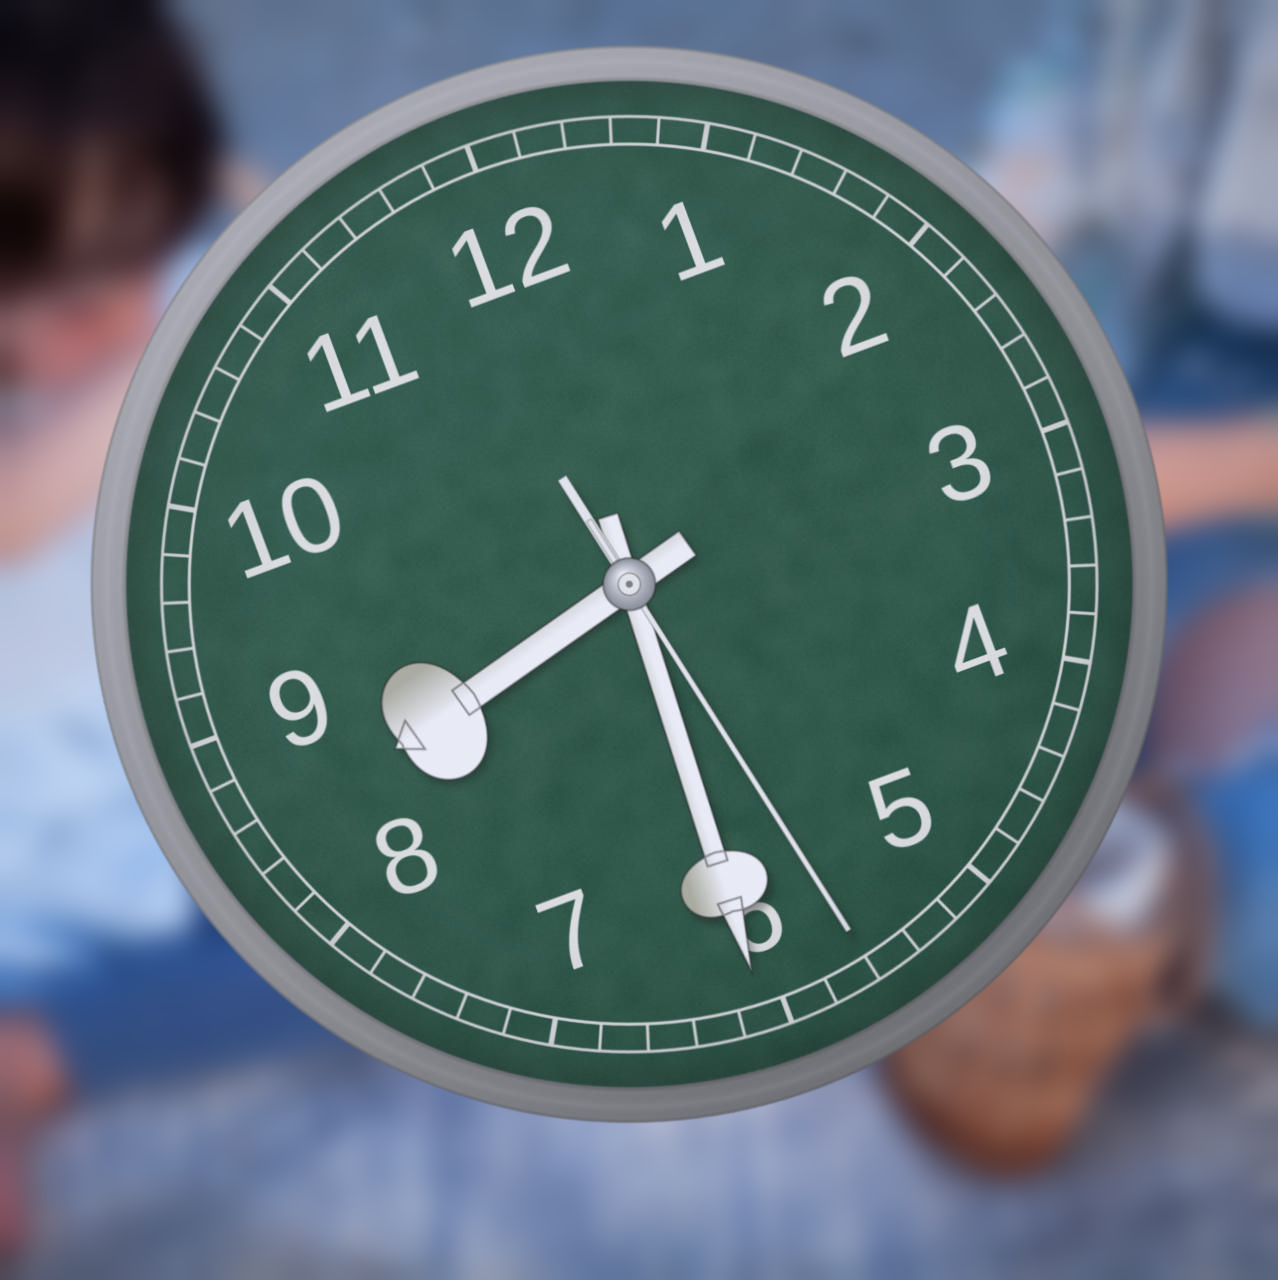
8:30:28
